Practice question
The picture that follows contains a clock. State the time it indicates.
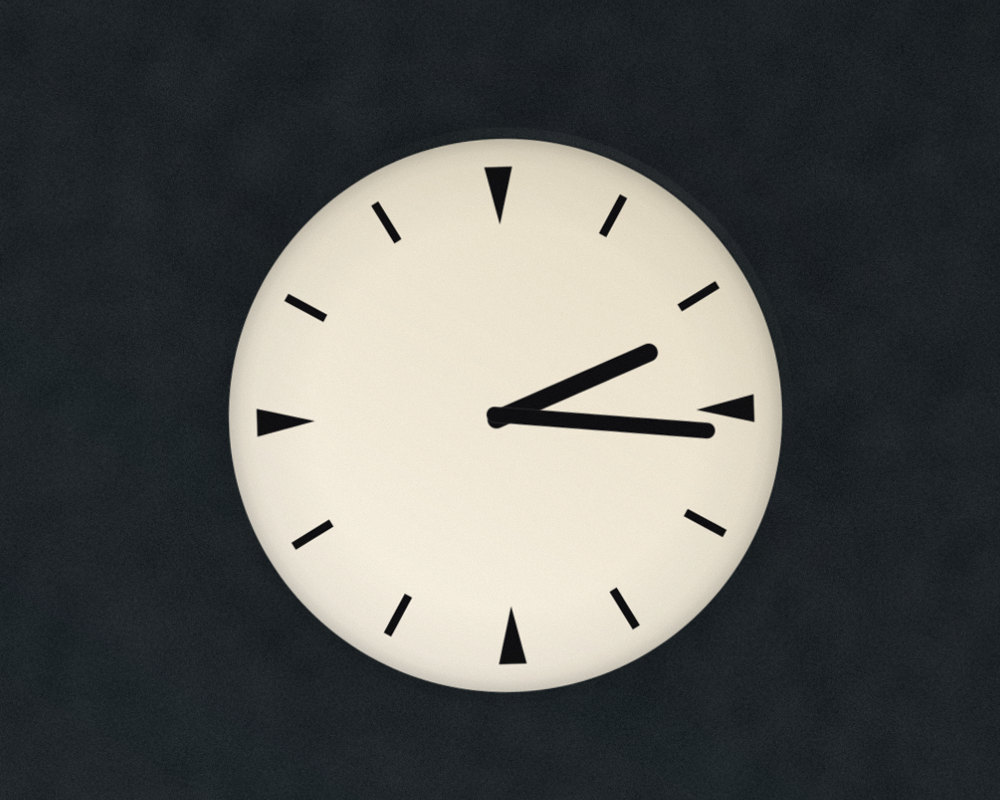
2:16
